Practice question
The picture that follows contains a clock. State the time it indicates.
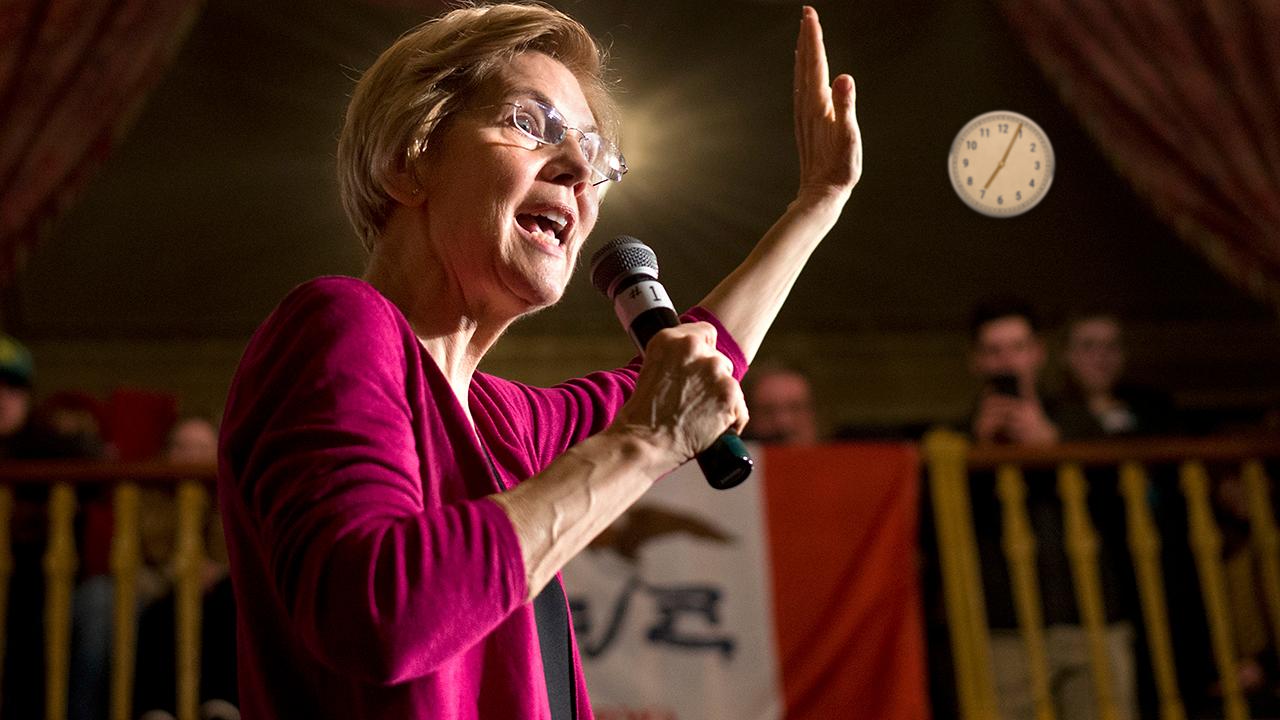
7:04
